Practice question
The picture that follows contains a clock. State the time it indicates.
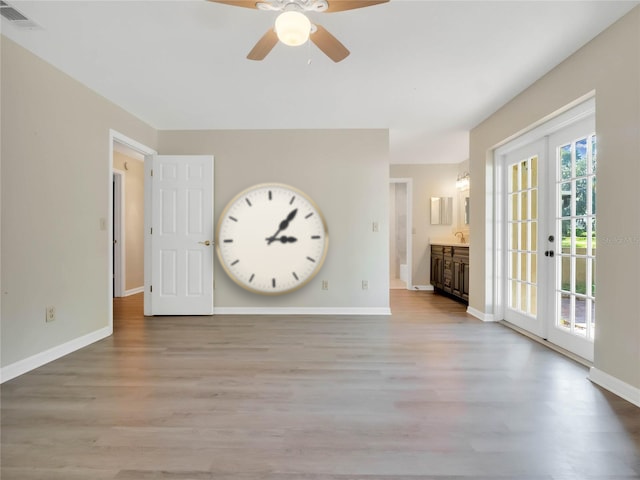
3:07
